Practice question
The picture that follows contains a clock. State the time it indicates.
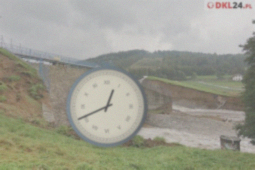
12:41
